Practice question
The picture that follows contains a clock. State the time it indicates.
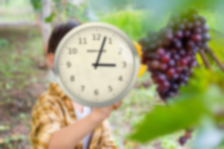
3:03
